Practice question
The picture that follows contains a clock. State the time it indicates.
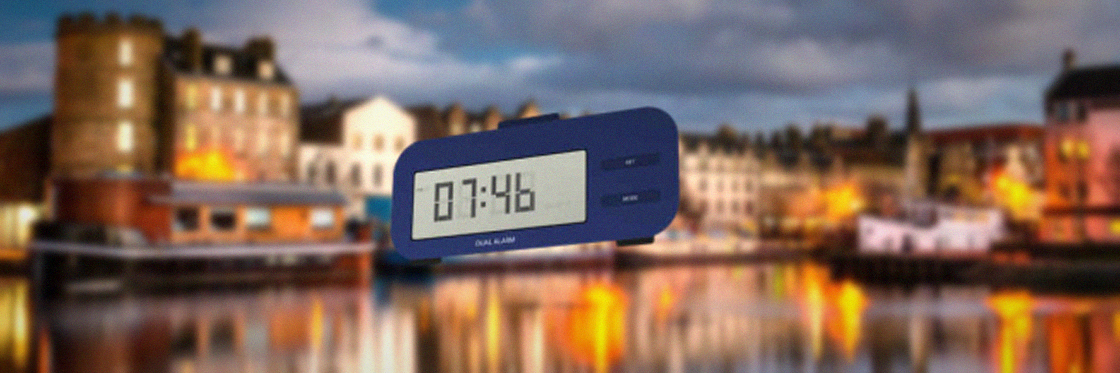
7:46
